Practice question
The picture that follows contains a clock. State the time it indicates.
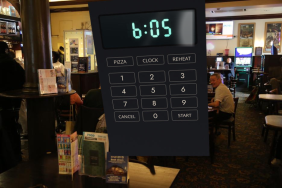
6:05
